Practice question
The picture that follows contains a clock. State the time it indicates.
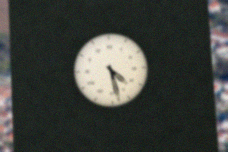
4:28
